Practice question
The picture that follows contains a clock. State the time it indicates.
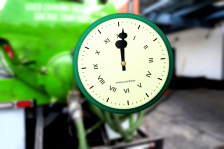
12:01
